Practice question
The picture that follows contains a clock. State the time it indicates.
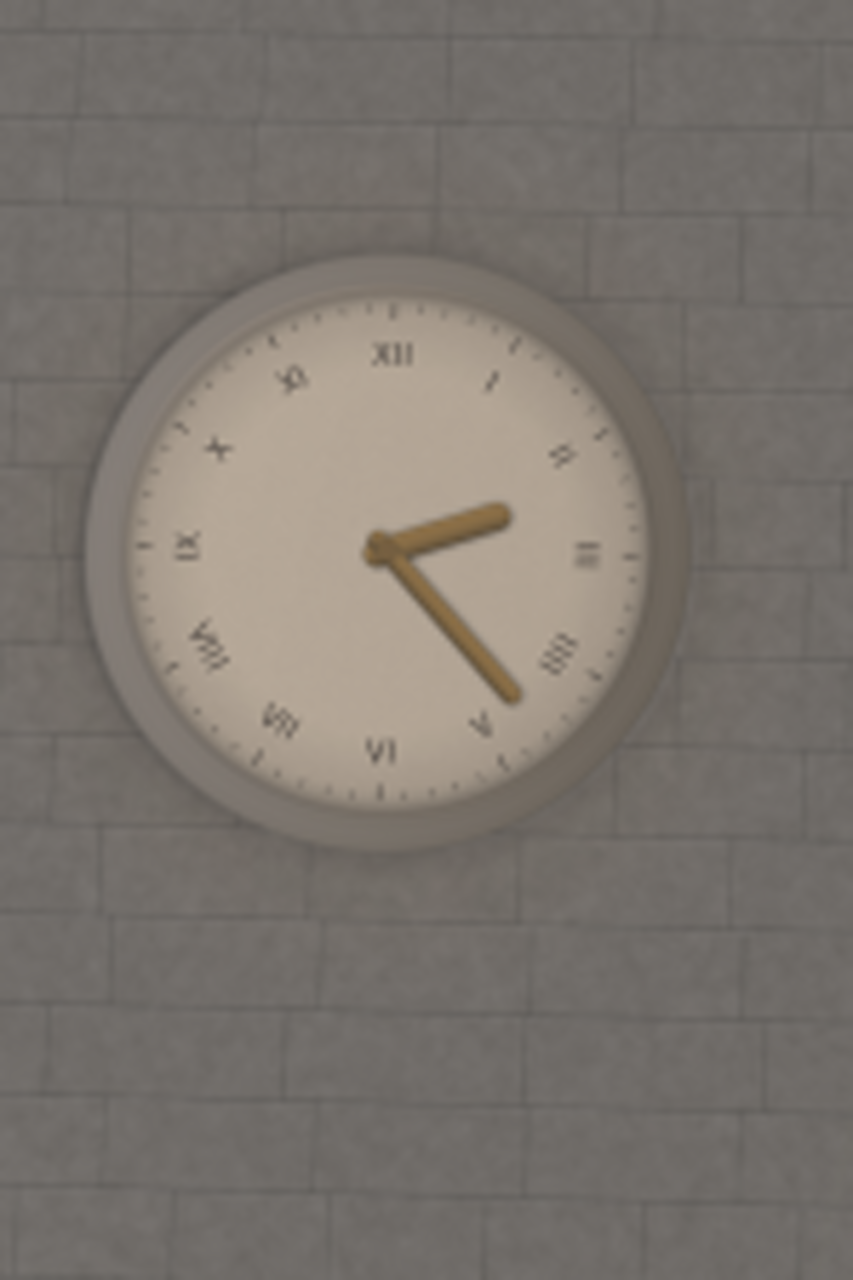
2:23
